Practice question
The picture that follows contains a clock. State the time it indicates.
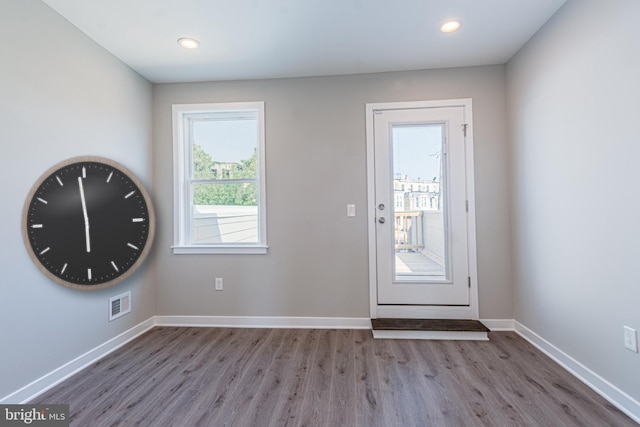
5:59
